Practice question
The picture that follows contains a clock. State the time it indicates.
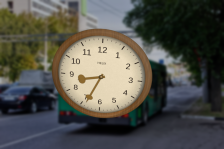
8:34
